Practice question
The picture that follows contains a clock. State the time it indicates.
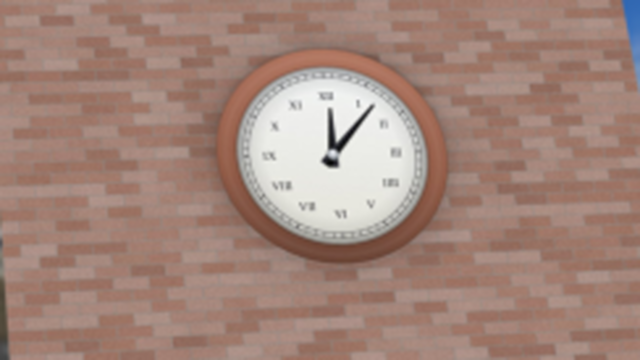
12:07
